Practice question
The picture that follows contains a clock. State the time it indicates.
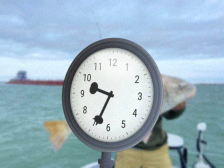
9:34
